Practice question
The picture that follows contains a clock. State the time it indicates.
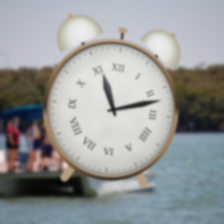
11:12
